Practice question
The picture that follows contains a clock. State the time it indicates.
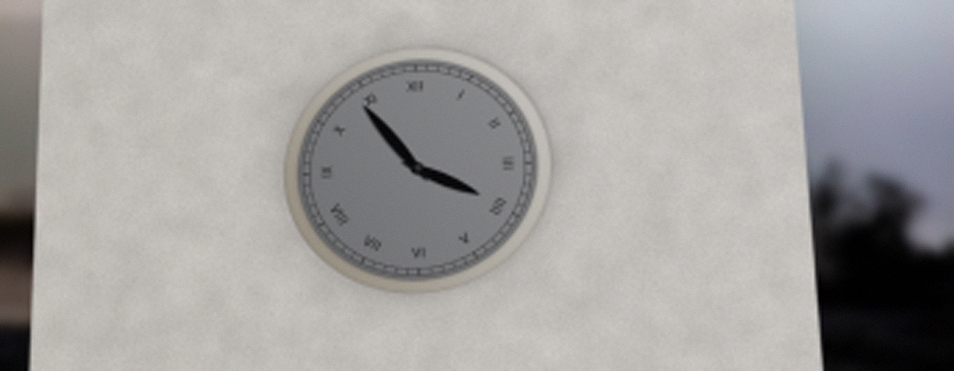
3:54
